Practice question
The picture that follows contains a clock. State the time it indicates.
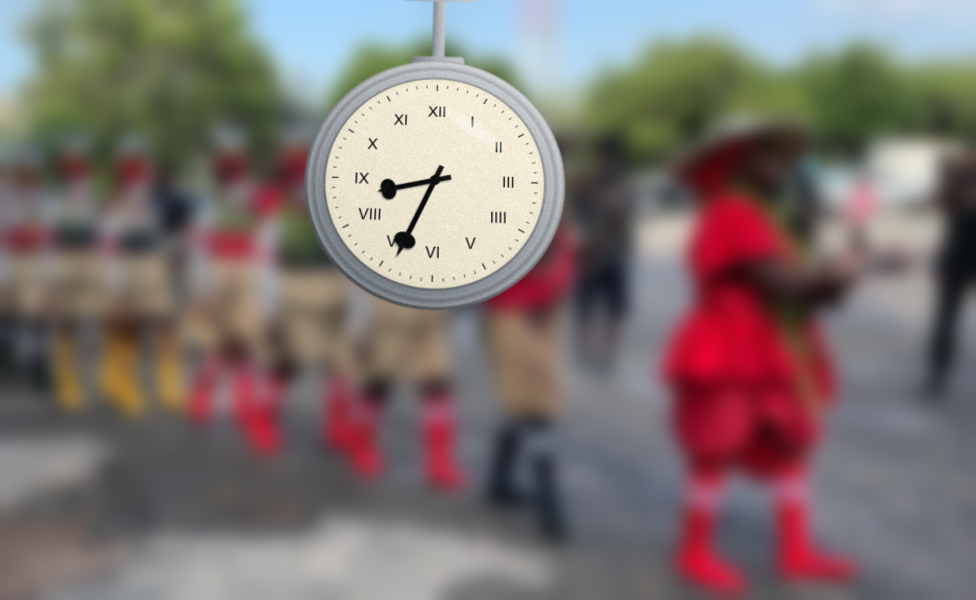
8:34
